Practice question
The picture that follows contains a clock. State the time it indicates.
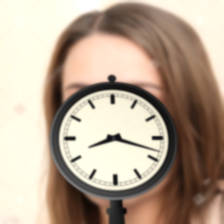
8:18
